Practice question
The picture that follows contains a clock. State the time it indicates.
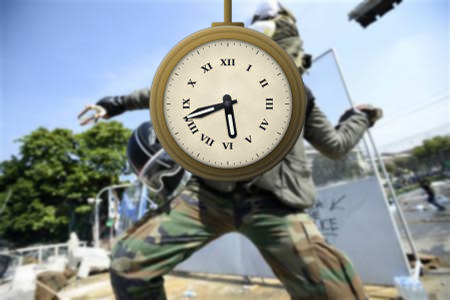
5:42
